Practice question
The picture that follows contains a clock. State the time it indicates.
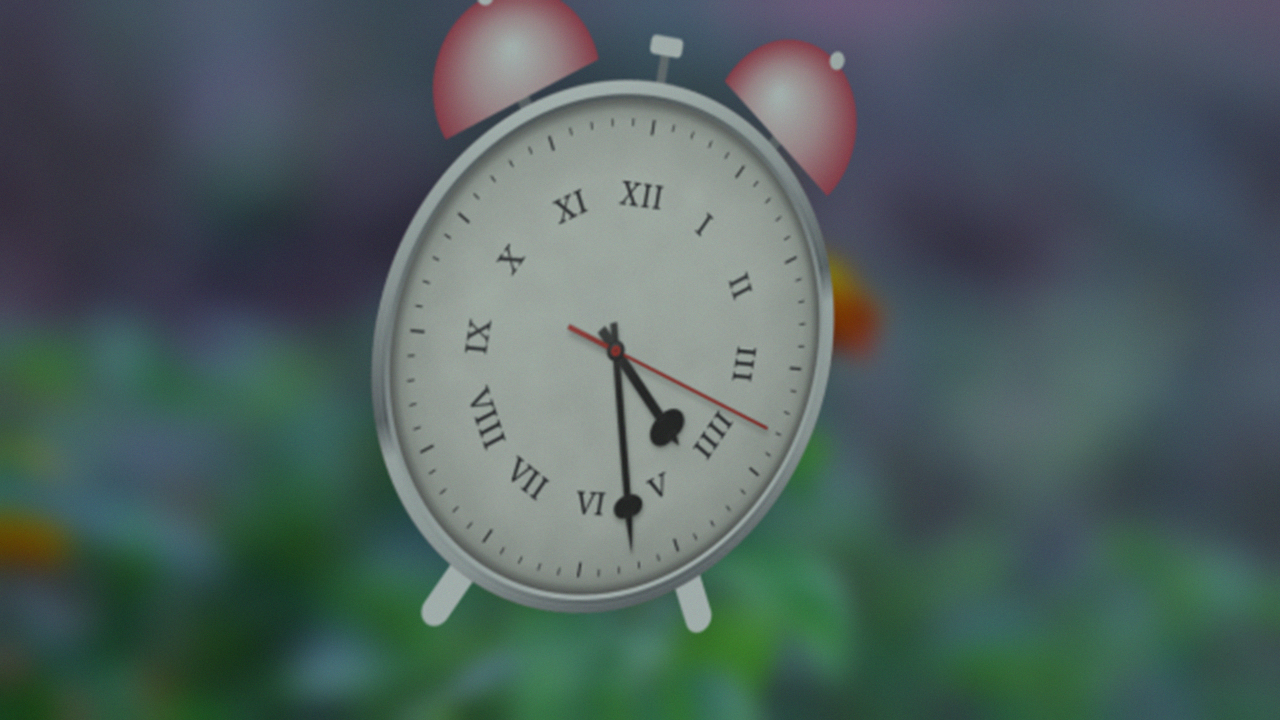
4:27:18
